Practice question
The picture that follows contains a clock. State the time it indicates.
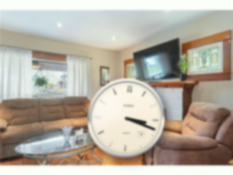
3:18
